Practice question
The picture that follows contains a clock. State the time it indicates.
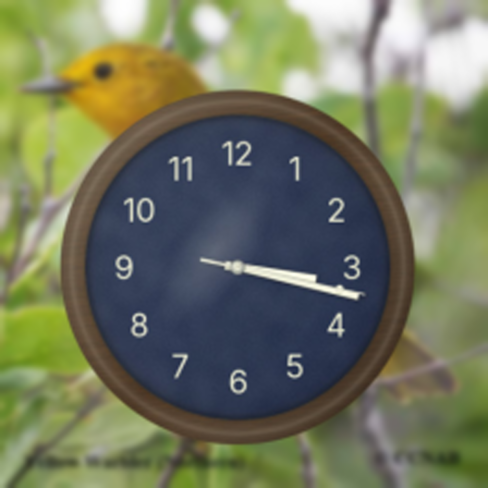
3:17:17
